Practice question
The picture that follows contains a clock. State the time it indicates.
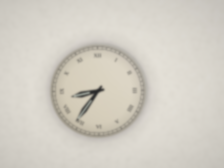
8:36
